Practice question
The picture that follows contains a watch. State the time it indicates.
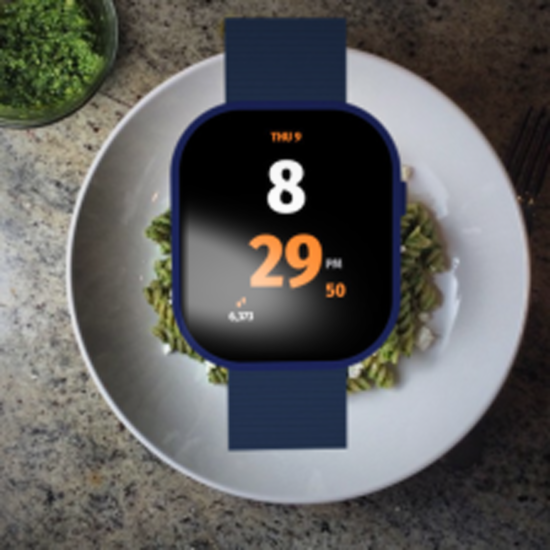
8:29:50
